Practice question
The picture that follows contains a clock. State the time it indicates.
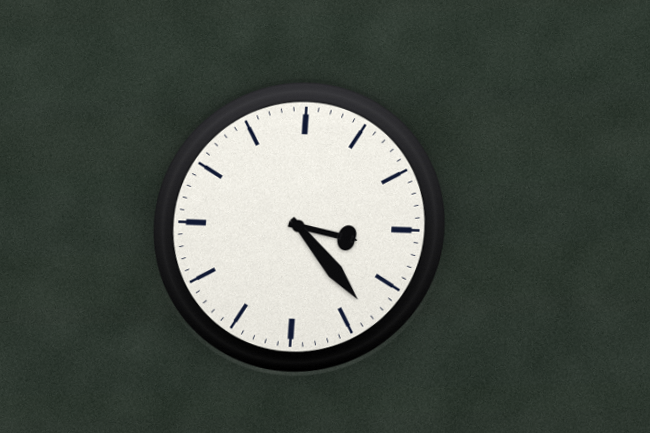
3:23
